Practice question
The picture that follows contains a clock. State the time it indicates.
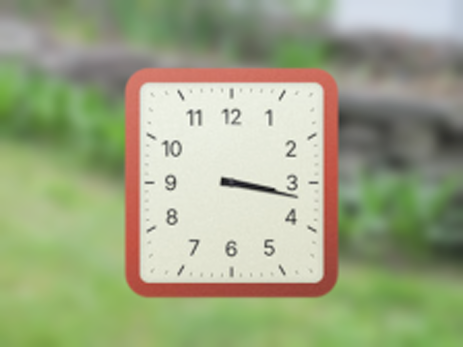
3:17
